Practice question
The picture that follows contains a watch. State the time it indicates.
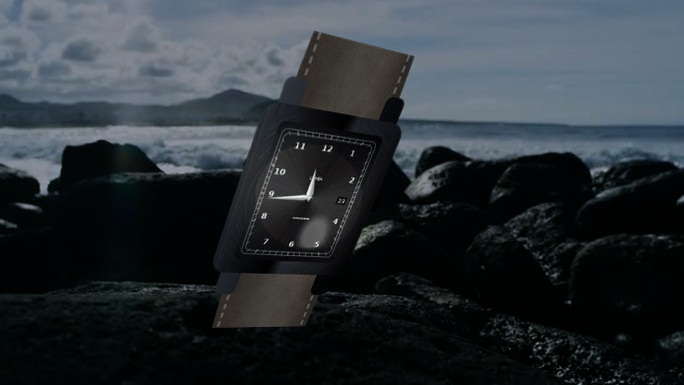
11:44
